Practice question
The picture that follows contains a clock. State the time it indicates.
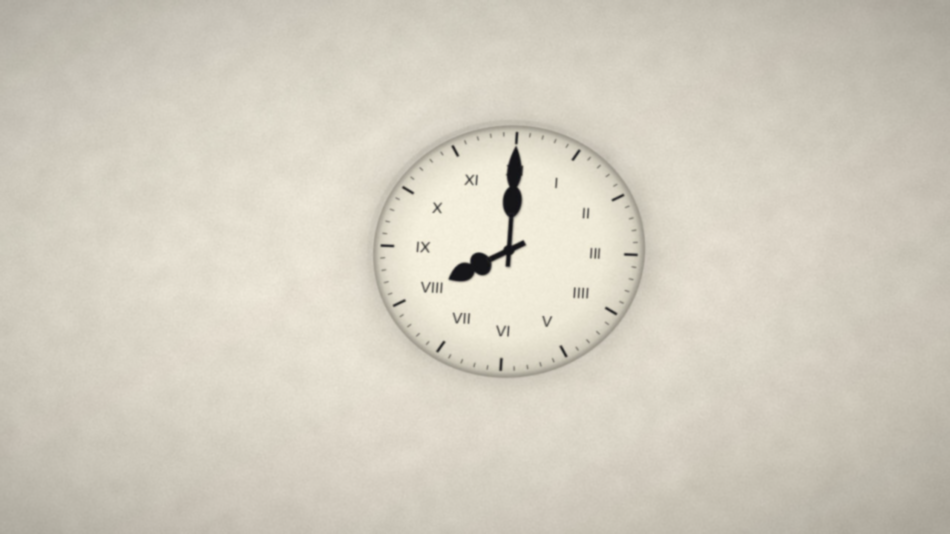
8:00
